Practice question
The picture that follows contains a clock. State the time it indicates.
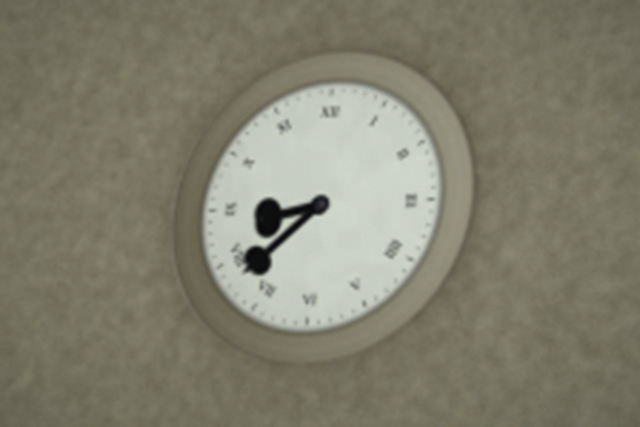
8:38
